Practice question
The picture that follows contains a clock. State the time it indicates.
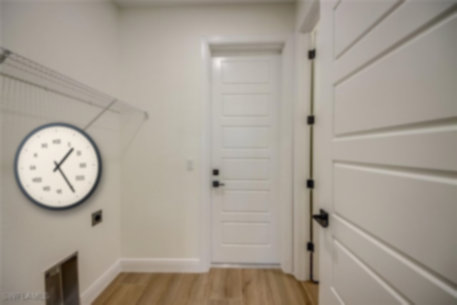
1:25
